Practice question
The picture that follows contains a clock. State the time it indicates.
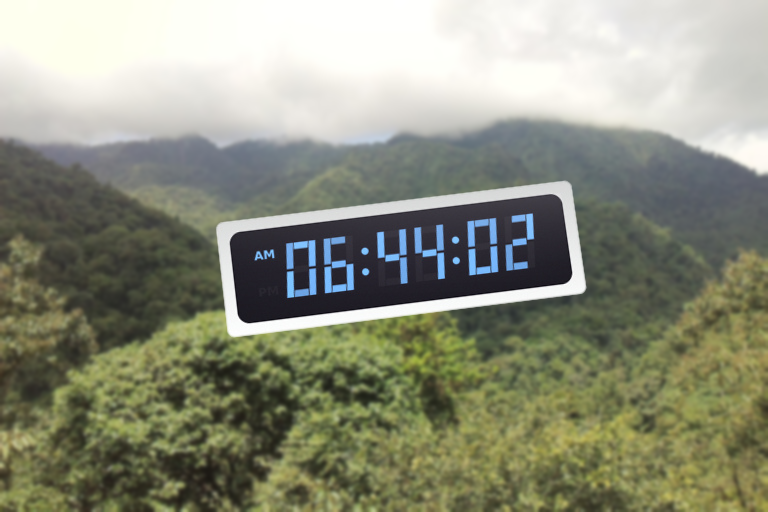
6:44:02
